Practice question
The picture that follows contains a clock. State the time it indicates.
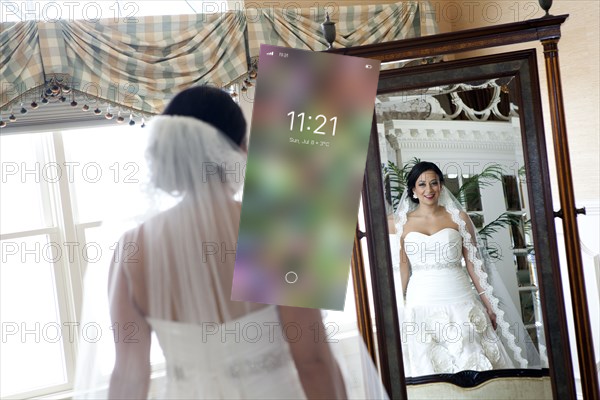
11:21
